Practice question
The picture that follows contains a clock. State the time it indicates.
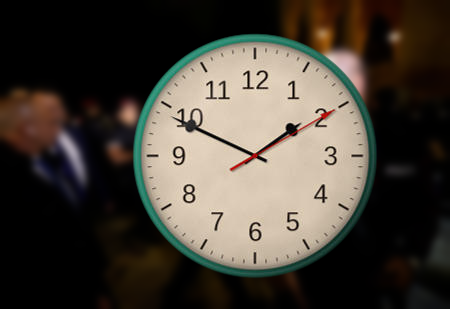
1:49:10
